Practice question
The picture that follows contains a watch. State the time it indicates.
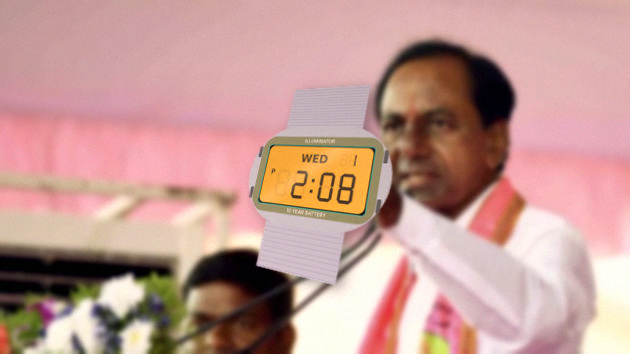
2:08
